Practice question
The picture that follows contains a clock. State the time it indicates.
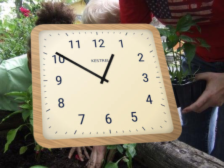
12:51
